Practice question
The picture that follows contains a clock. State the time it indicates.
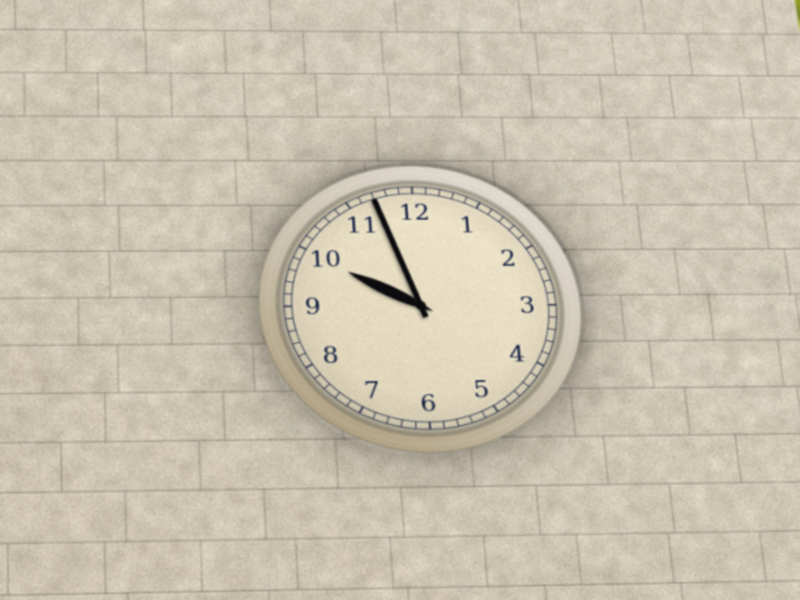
9:57
